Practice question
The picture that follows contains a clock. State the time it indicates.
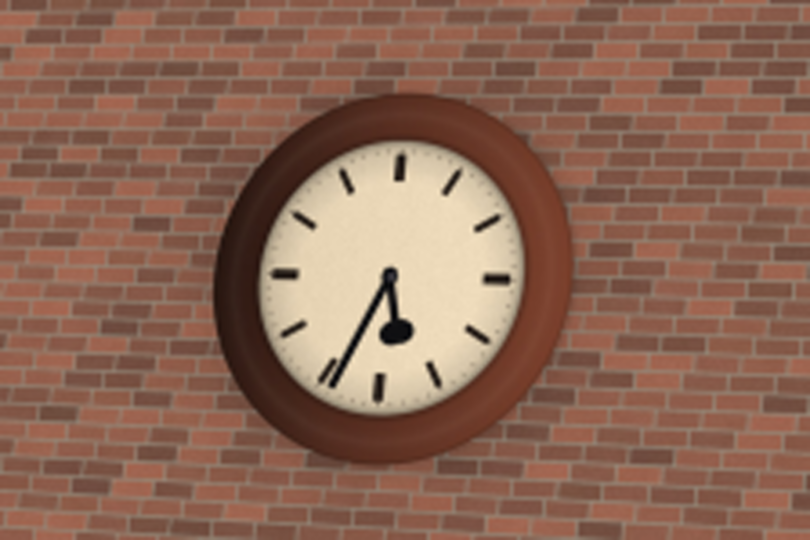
5:34
